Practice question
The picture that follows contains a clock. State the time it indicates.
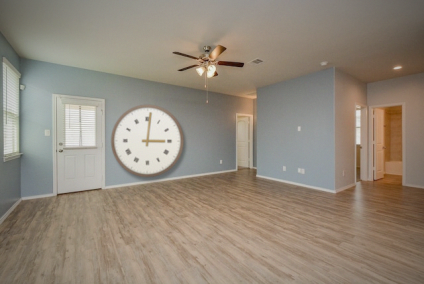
3:01
